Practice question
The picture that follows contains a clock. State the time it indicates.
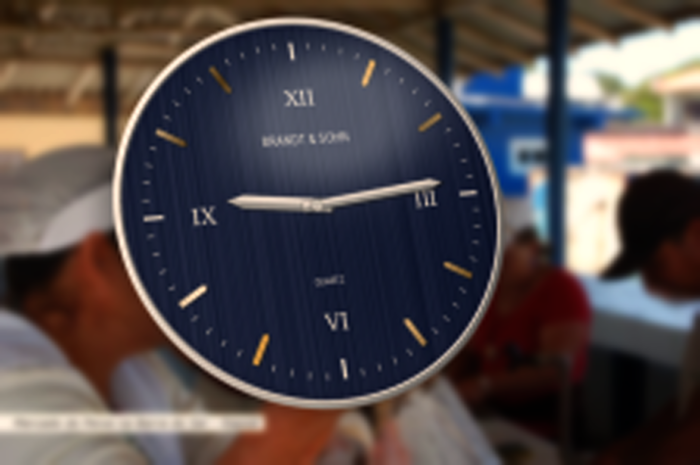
9:14
